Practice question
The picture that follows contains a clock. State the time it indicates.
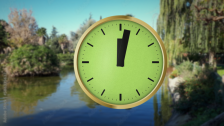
12:02
